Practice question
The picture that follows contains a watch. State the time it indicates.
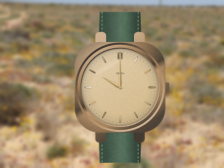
10:00
